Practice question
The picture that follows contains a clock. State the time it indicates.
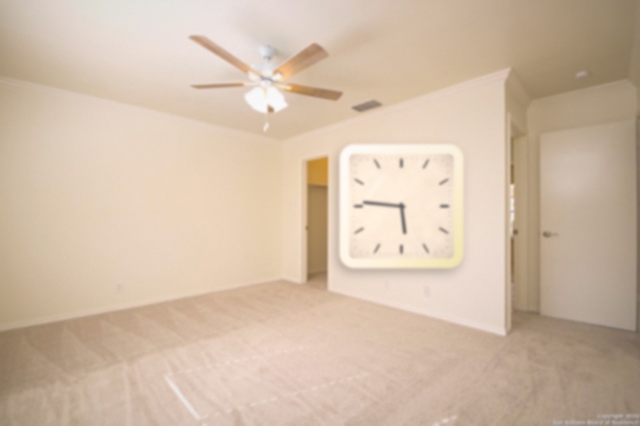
5:46
